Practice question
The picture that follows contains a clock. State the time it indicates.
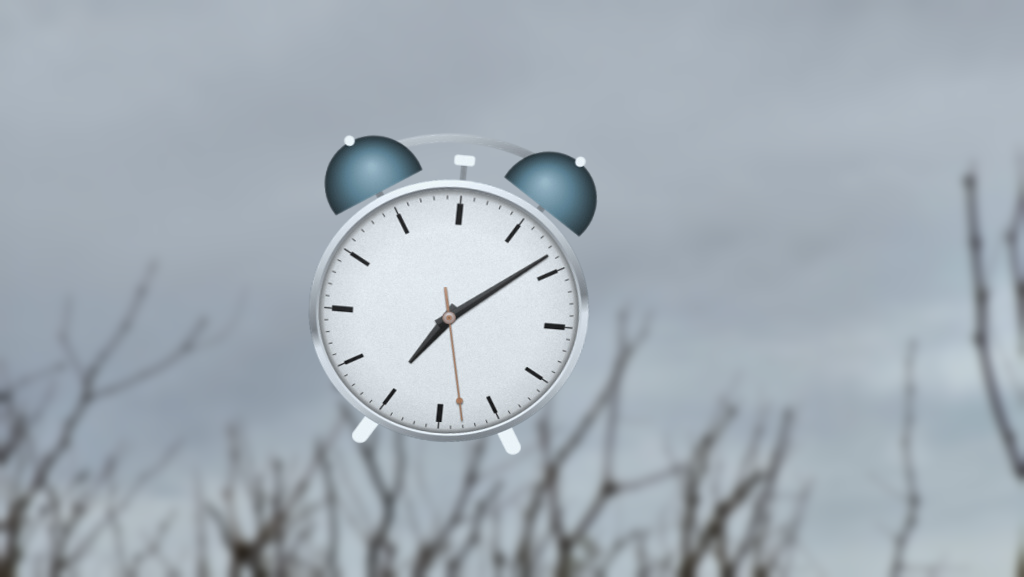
7:08:28
